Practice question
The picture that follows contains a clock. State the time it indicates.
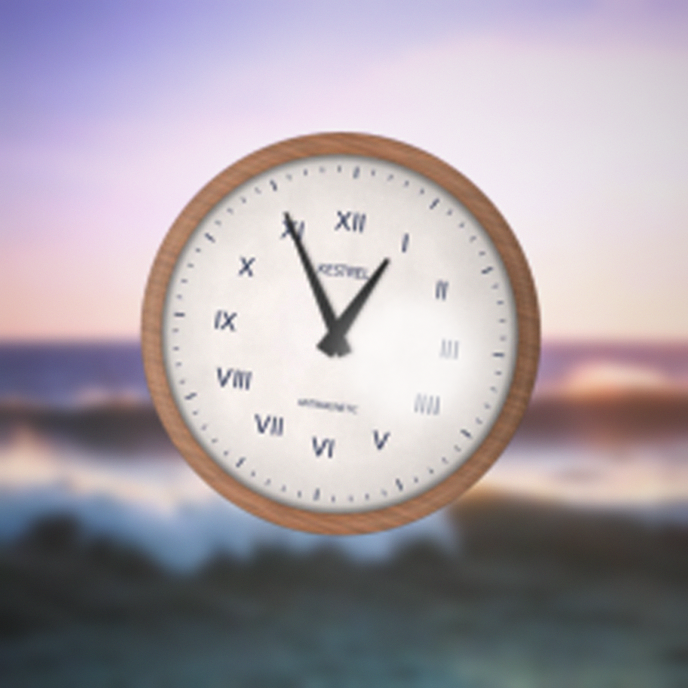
12:55
